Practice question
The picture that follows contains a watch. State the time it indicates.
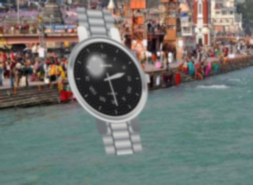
2:29
